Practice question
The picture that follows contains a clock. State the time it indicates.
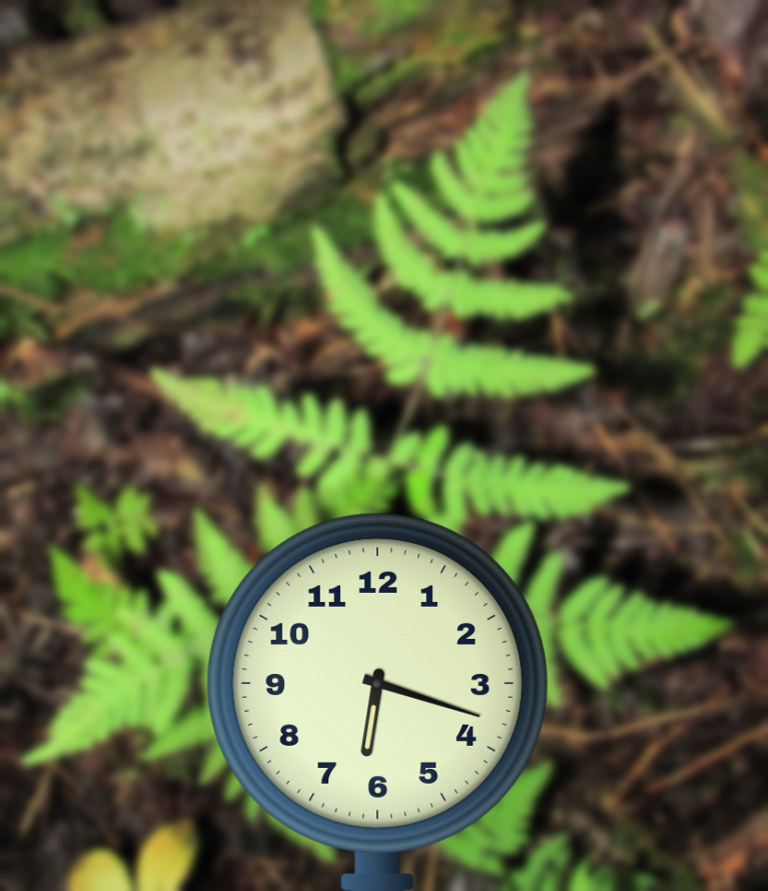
6:18
